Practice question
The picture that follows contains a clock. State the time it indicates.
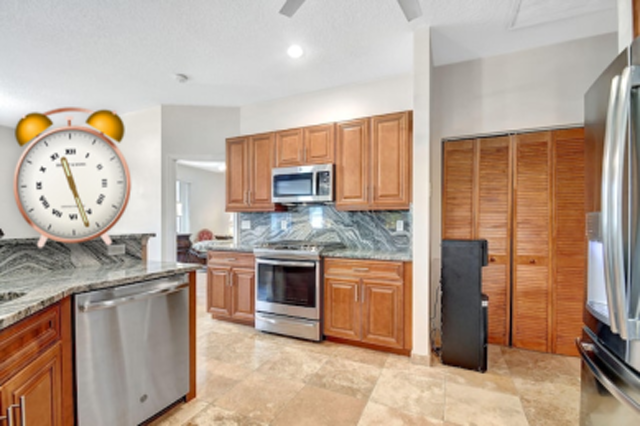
11:27
